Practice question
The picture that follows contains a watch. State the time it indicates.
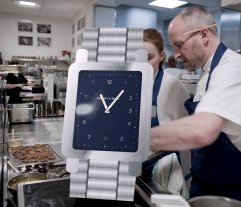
11:06
